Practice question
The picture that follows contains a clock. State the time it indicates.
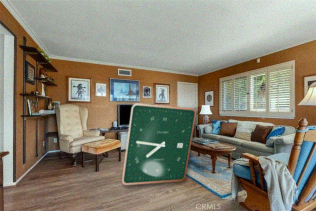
7:46
